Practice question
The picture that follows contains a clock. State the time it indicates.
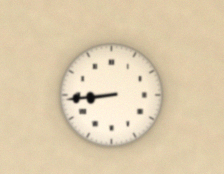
8:44
